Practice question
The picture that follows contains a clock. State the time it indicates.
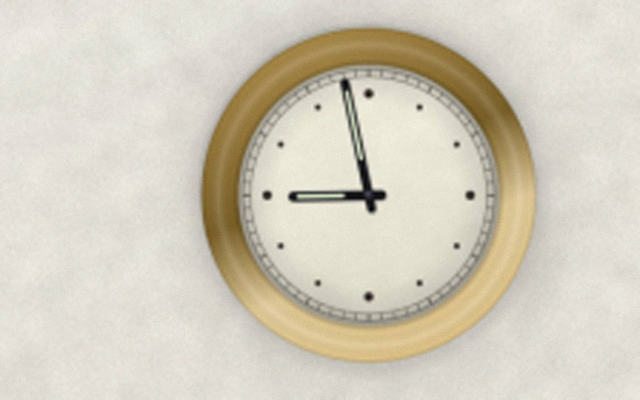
8:58
